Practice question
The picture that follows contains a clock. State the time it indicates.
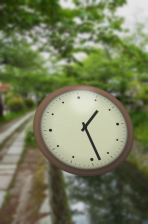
1:28
